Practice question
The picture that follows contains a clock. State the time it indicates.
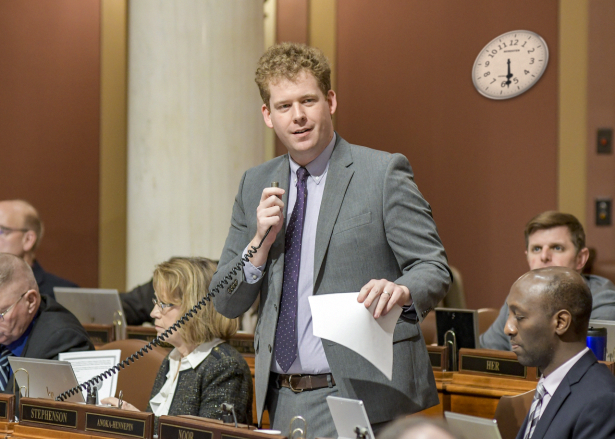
5:28
